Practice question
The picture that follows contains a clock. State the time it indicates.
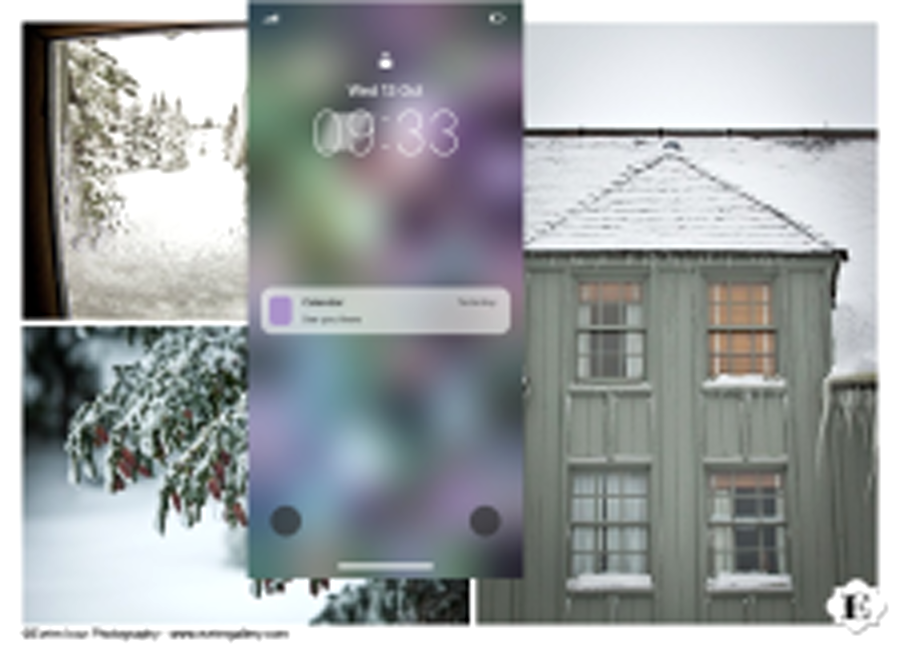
9:33
